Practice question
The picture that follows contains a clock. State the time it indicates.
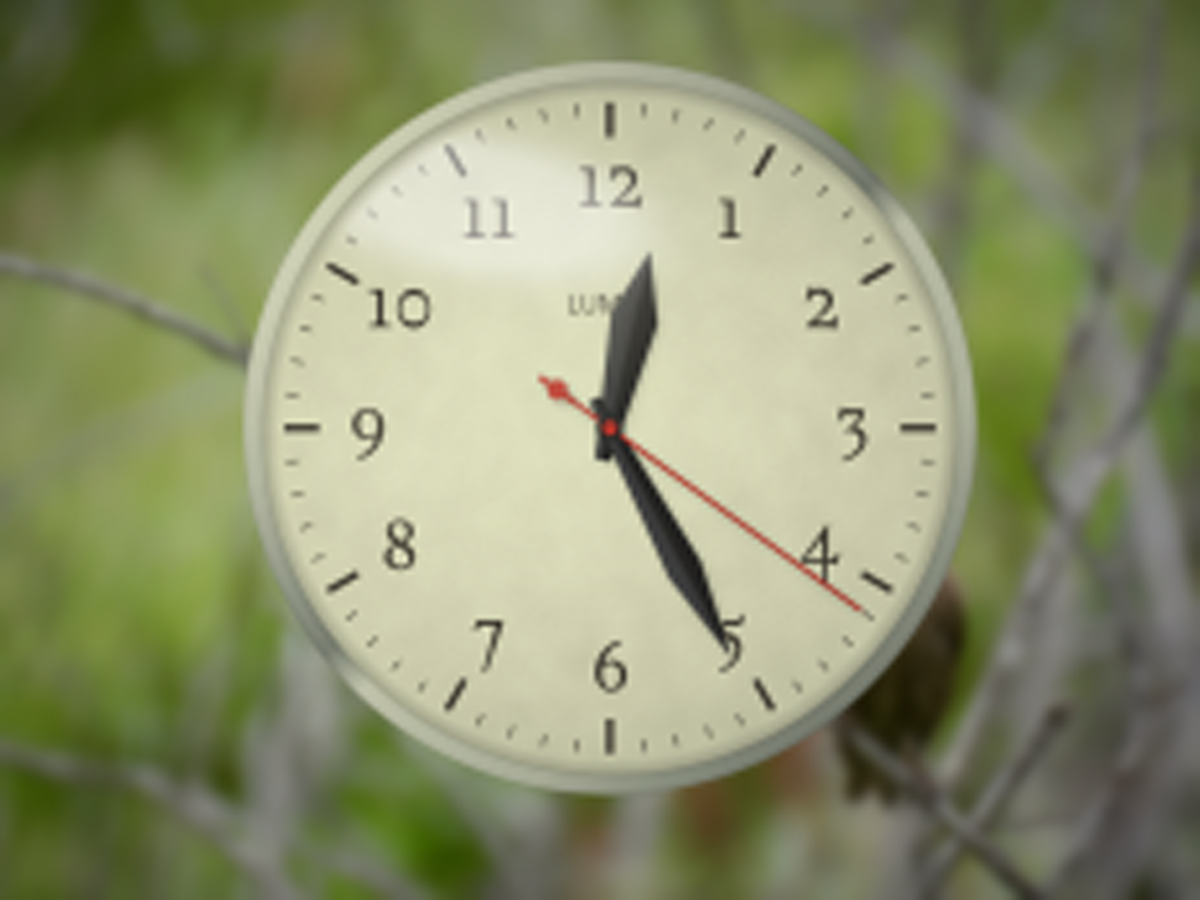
12:25:21
